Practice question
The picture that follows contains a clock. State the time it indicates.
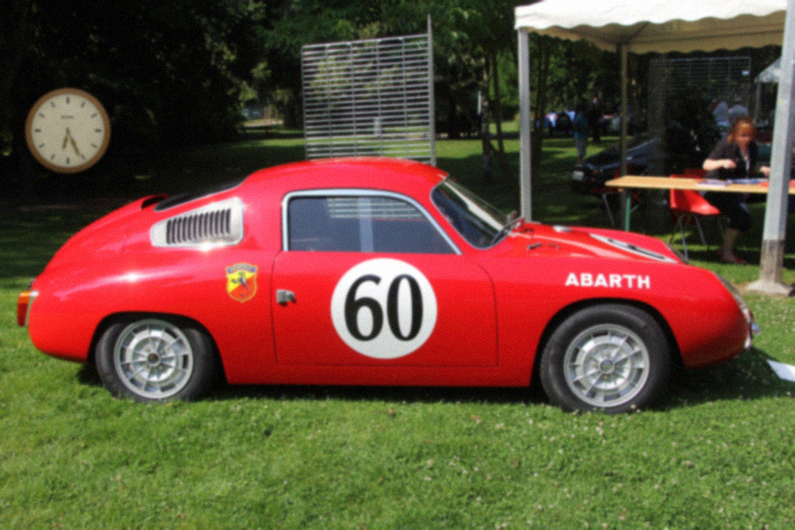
6:26
